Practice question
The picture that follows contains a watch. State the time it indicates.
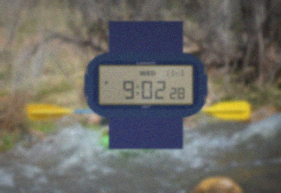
9:02:28
